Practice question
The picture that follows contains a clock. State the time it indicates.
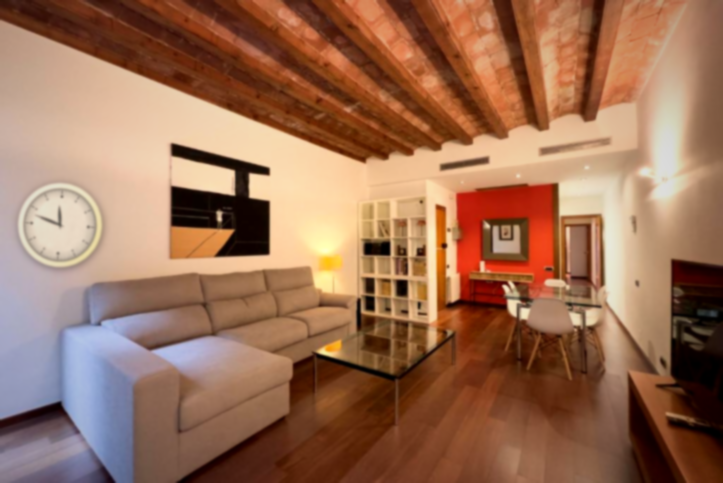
11:48
